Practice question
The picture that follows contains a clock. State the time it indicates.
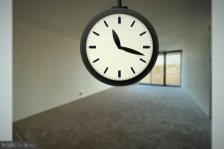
11:18
